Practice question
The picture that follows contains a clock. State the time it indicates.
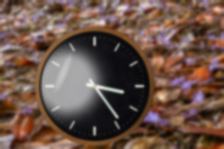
3:24
